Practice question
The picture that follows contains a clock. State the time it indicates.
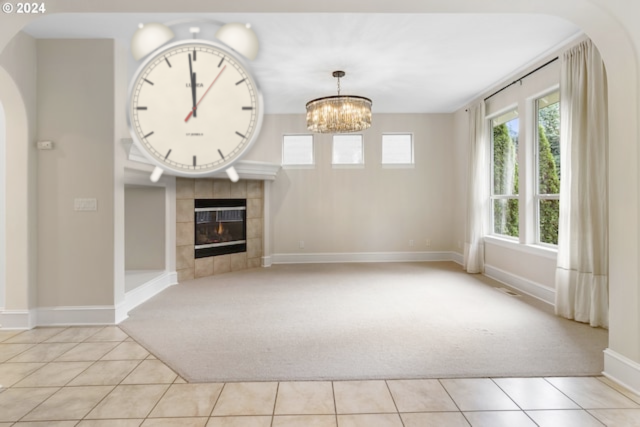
11:59:06
